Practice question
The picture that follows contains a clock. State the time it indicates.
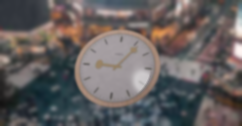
9:06
